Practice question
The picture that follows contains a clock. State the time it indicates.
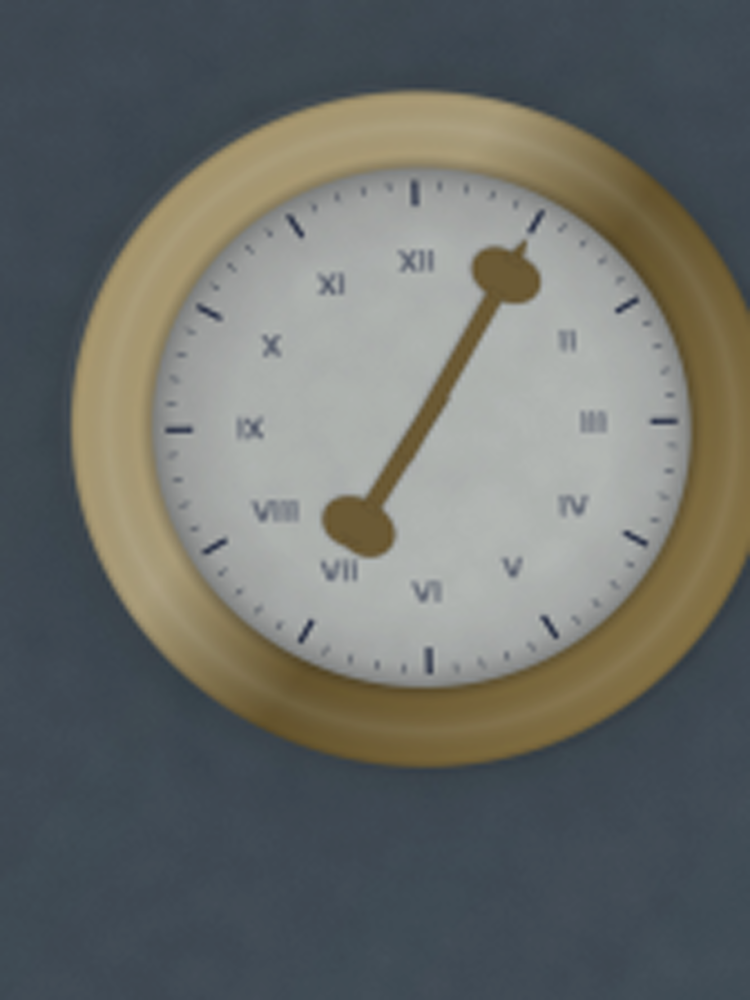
7:05
